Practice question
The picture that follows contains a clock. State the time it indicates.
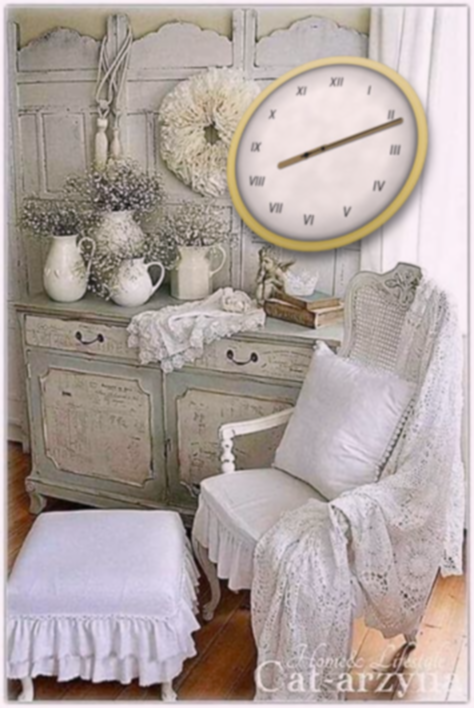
8:11:11
